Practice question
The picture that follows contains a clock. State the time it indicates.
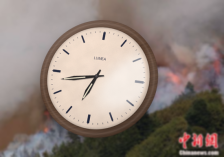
6:43
